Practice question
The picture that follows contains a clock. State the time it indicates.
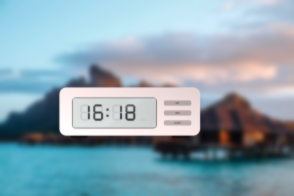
16:18
